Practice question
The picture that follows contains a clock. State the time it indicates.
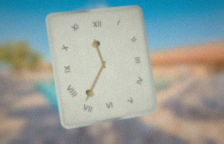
11:36
